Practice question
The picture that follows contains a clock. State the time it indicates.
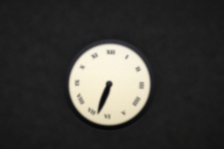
6:33
